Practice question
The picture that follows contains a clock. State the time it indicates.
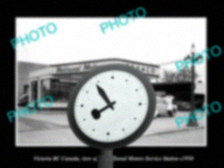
7:54
